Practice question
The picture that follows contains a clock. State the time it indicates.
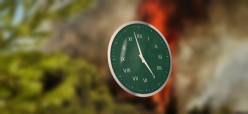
4:58
